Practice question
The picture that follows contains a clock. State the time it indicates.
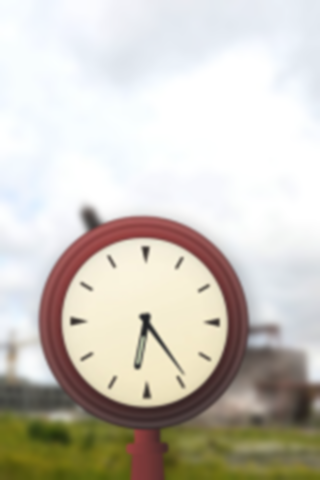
6:24
